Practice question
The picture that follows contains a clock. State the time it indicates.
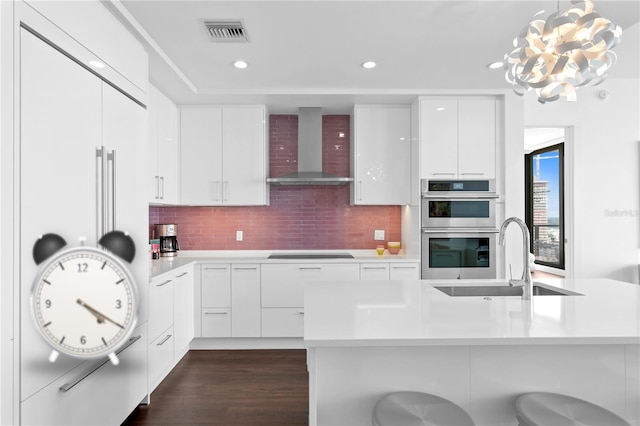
4:20
